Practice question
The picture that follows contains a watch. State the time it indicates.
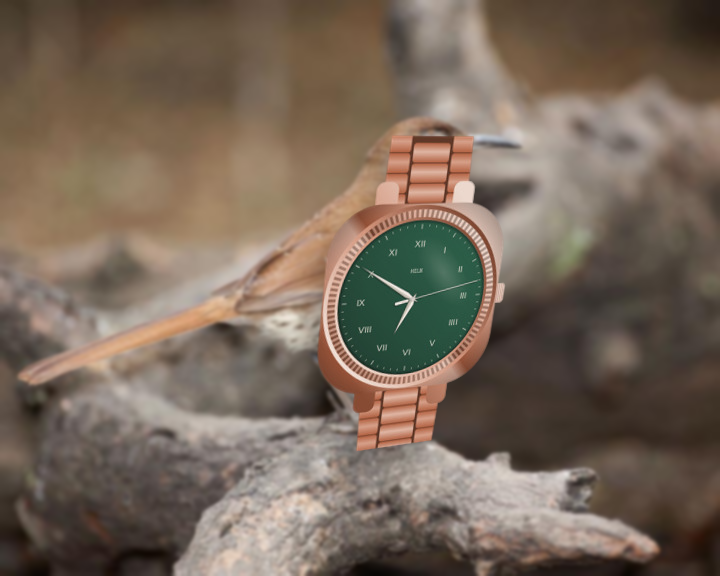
6:50:13
